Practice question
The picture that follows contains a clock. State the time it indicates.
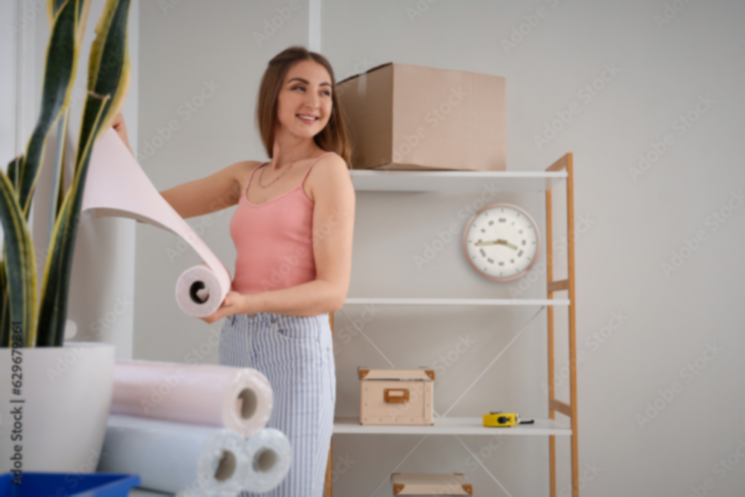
3:44
